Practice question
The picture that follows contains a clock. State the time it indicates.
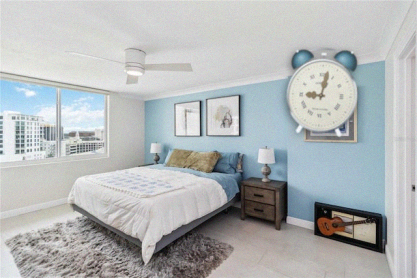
9:02
